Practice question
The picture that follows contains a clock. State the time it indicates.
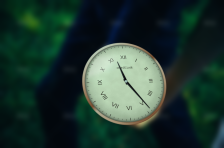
11:24
